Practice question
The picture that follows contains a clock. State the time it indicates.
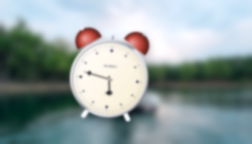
5:47
